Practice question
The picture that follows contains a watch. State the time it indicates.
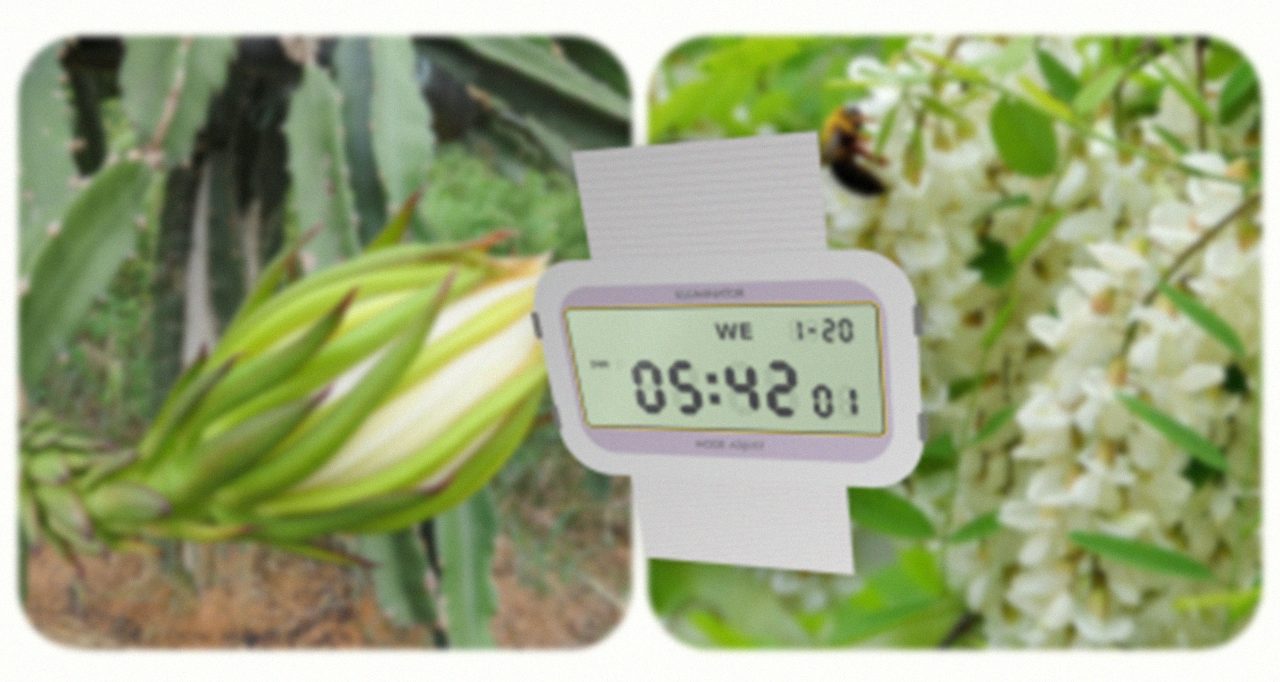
5:42:01
